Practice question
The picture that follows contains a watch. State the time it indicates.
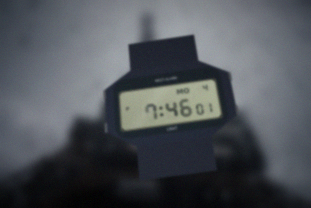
7:46:01
